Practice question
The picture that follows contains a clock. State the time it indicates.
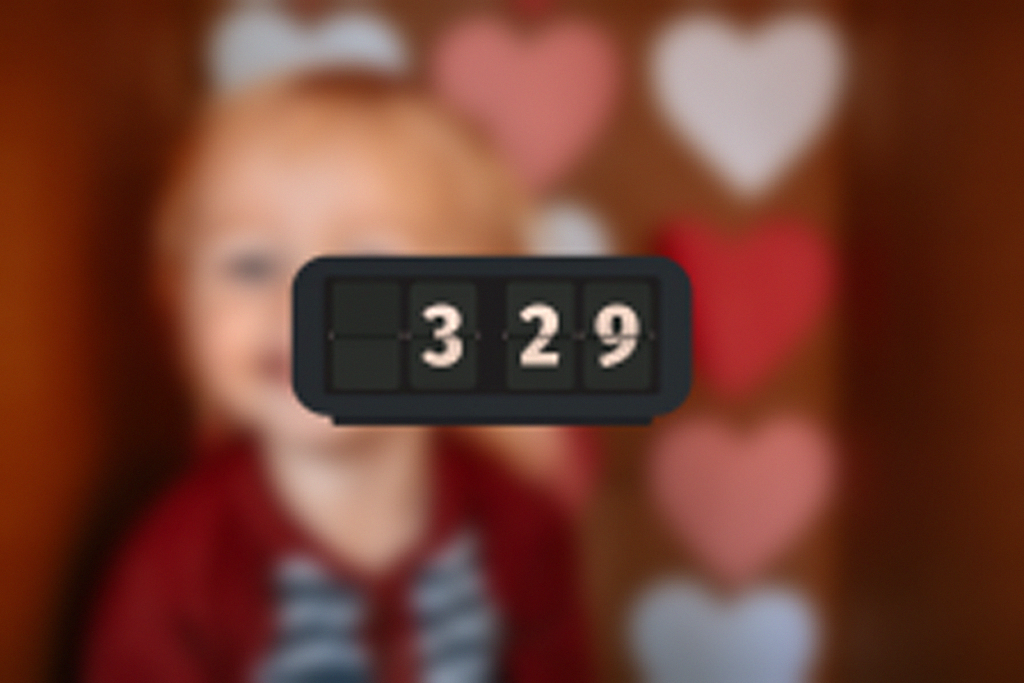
3:29
